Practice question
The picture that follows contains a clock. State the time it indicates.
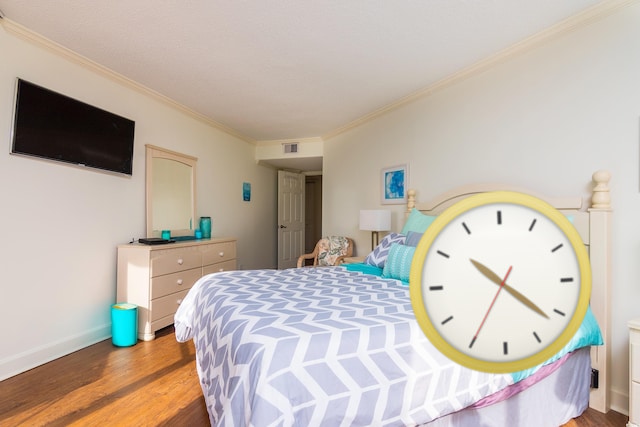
10:21:35
